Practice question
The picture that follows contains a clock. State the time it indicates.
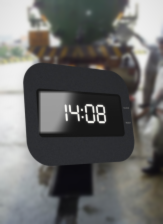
14:08
